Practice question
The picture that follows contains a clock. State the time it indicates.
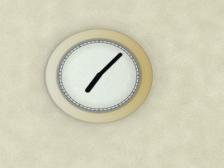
7:07
